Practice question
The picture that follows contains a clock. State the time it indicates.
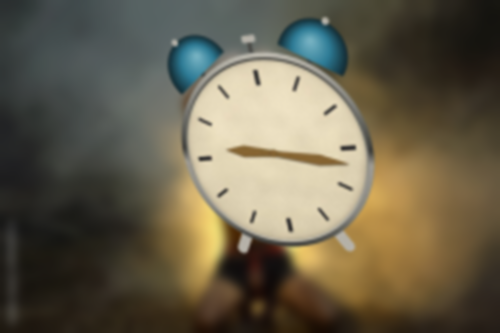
9:17
